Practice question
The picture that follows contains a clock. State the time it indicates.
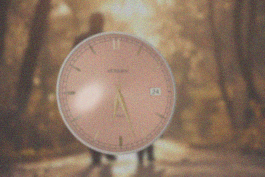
6:27
